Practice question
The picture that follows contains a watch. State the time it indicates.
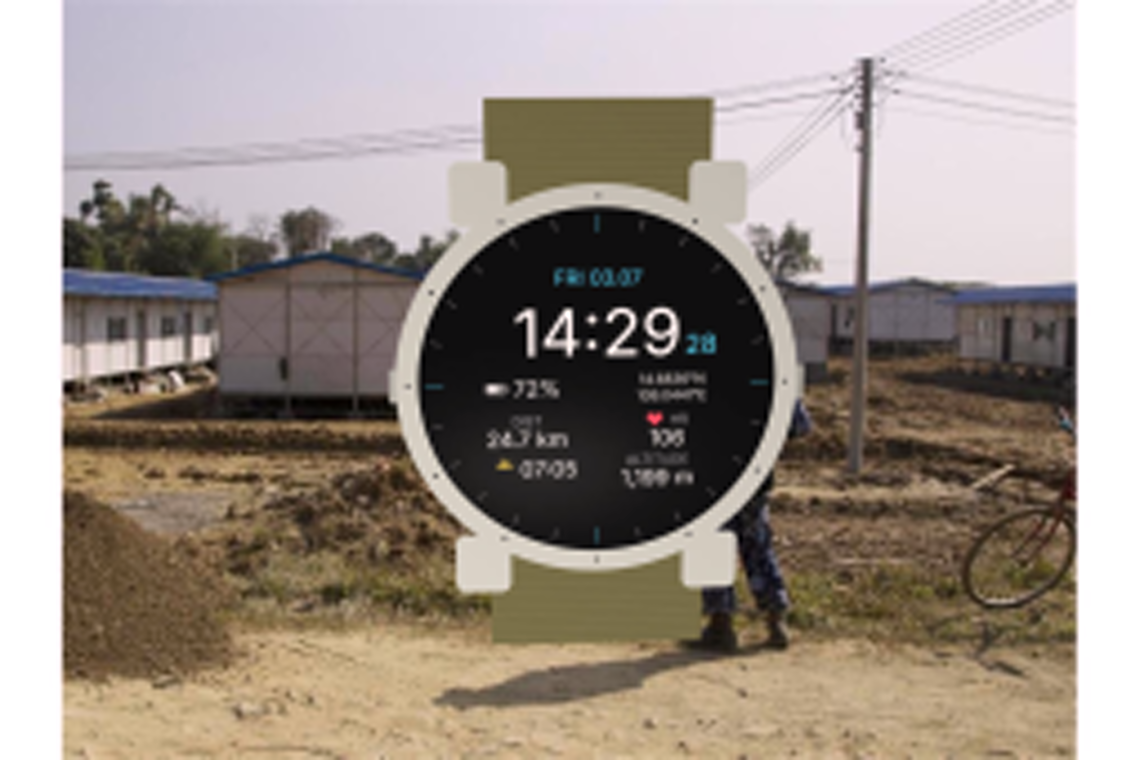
14:29
